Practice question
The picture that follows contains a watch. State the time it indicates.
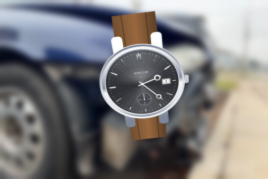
2:23
